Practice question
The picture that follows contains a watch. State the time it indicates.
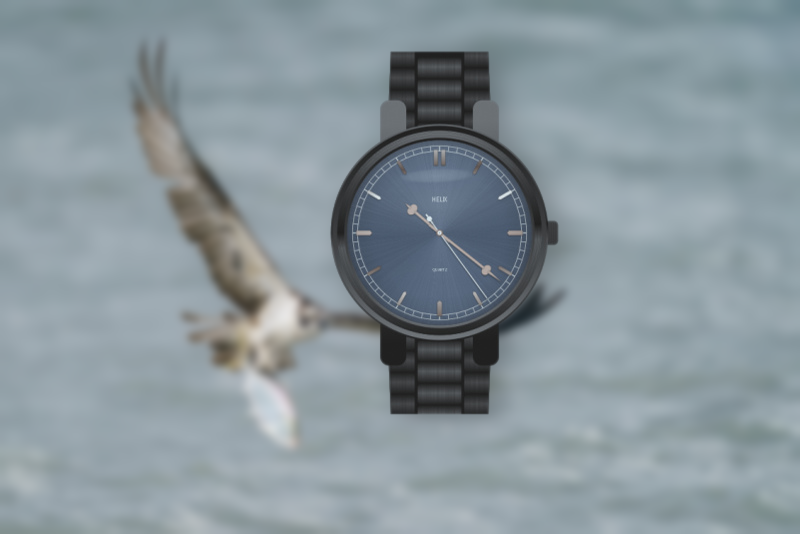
10:21:24
